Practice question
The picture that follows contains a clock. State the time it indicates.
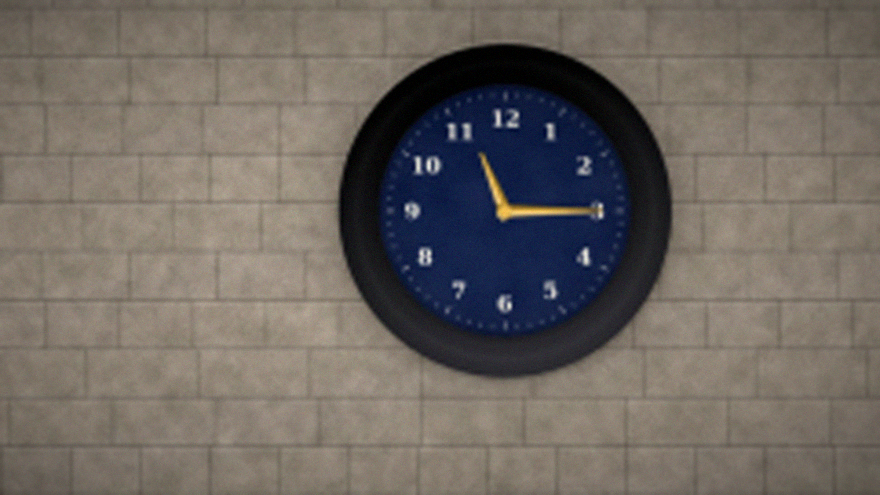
11:15
